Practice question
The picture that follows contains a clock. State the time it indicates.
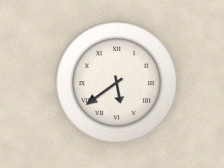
5:39
